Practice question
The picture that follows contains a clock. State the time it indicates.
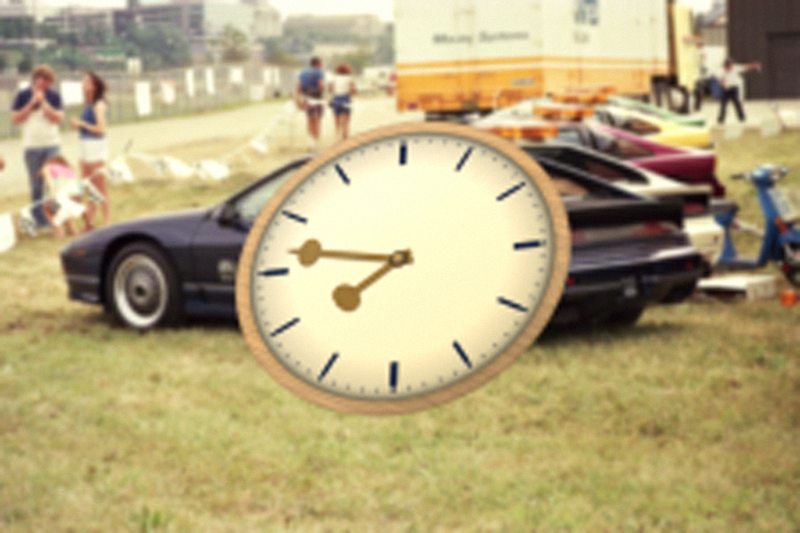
7:47
